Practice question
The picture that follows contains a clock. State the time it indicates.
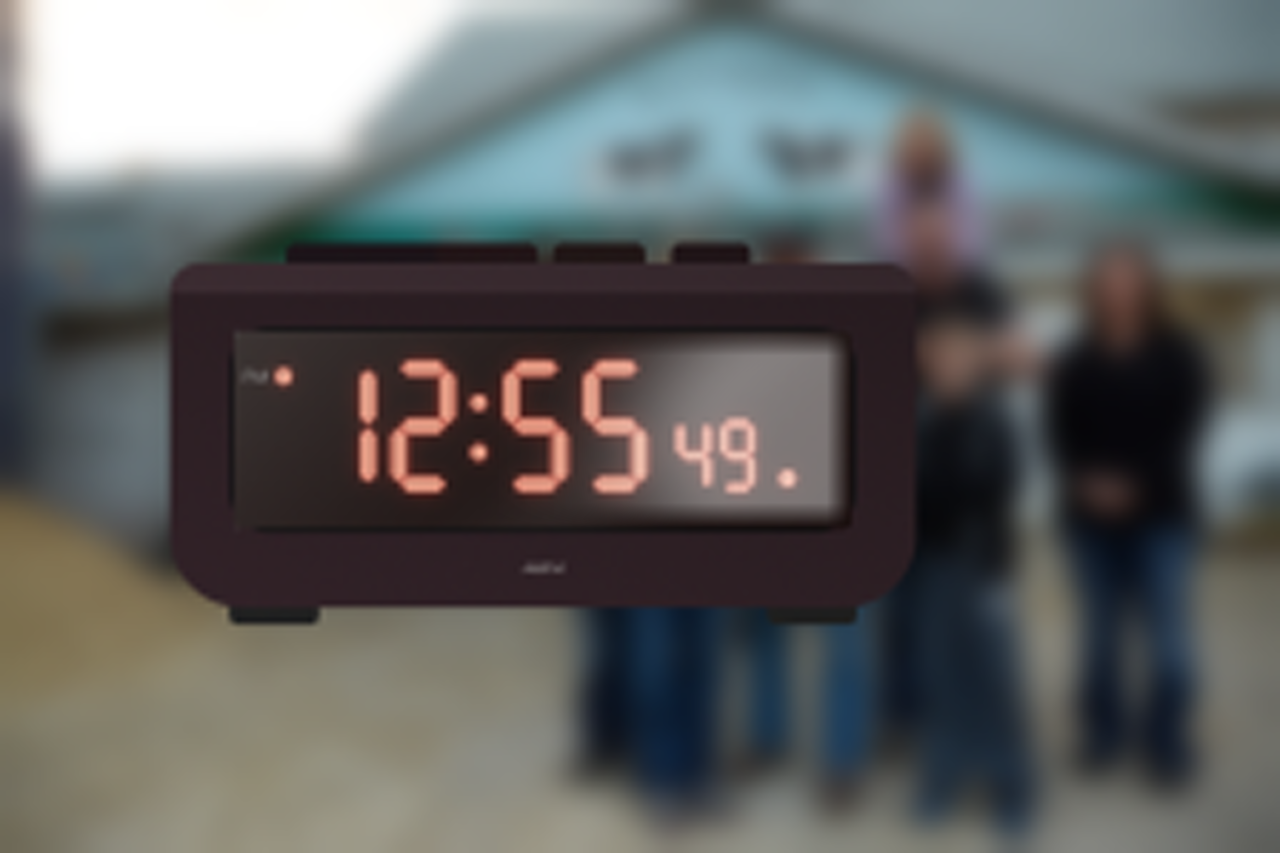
12:55:49
